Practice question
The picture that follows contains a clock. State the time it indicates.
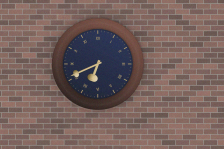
6:41
